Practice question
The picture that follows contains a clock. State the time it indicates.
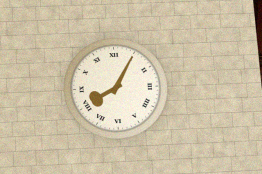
8:05
